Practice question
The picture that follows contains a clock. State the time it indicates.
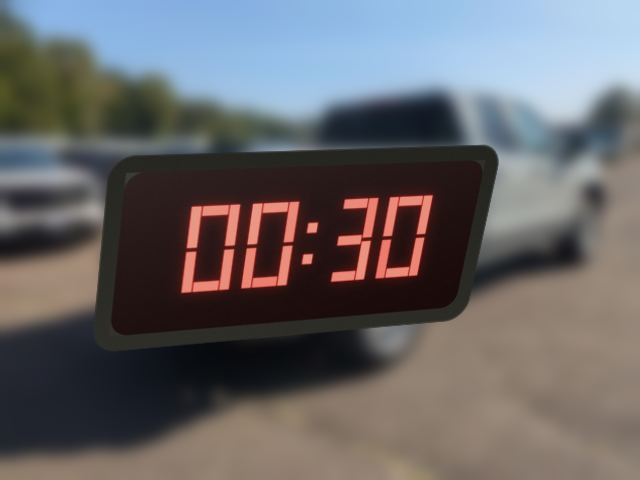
0:30
